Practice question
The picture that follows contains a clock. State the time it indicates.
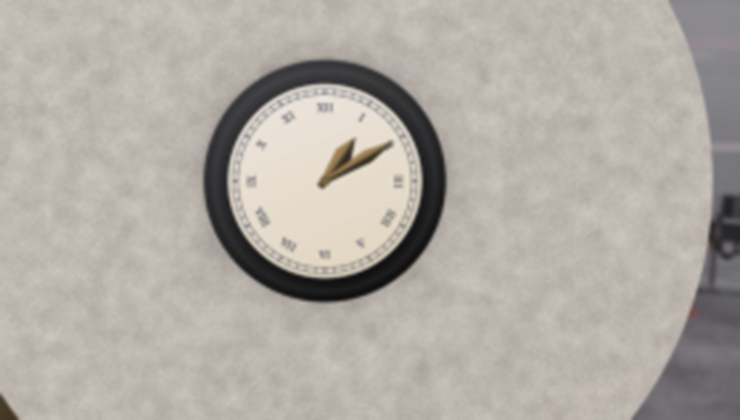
1:10
